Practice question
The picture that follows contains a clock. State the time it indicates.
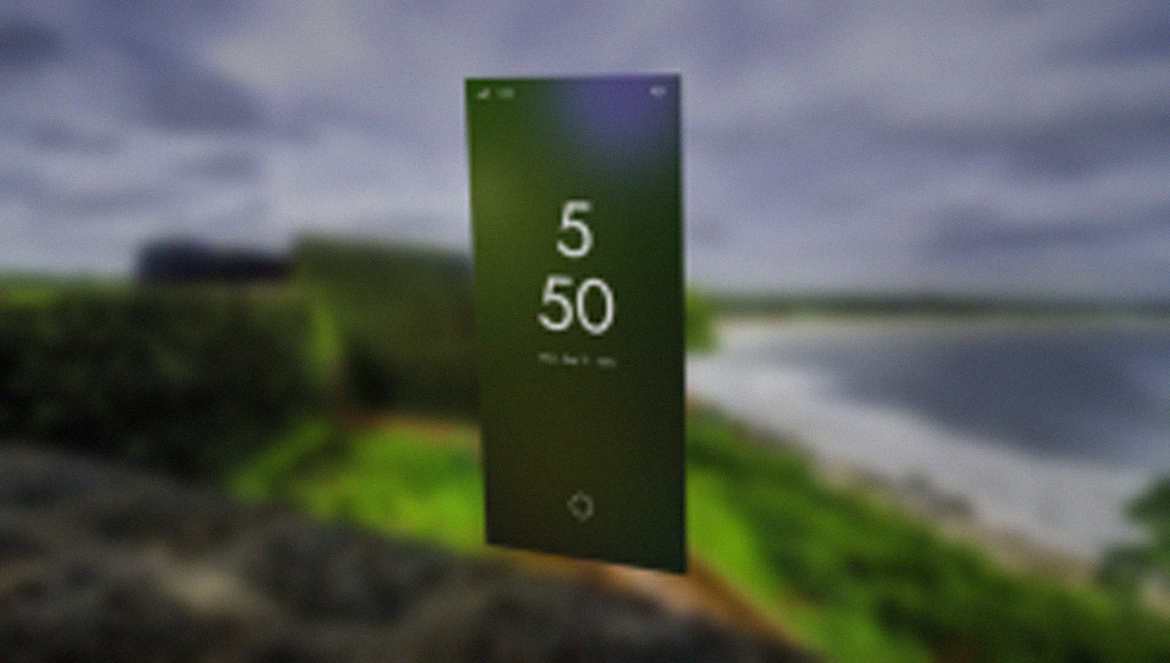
5:50
